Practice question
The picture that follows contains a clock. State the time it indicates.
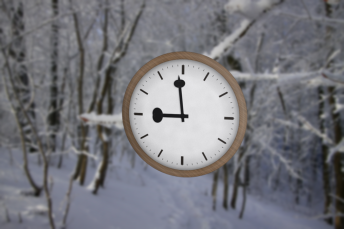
8:59
